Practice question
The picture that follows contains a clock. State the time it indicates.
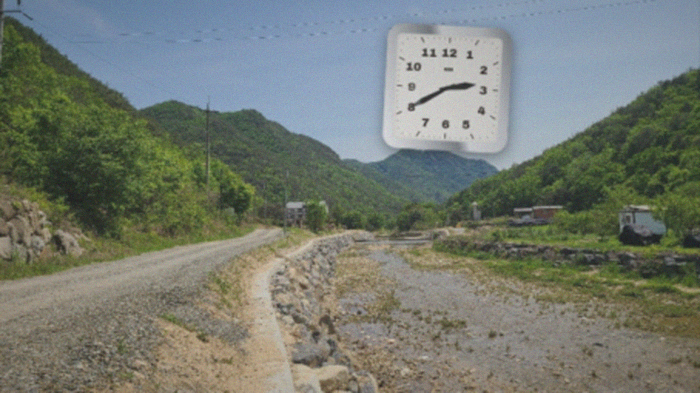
2:40
